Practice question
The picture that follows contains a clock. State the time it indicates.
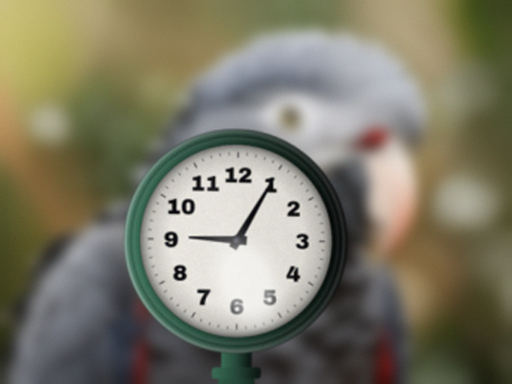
9:05
